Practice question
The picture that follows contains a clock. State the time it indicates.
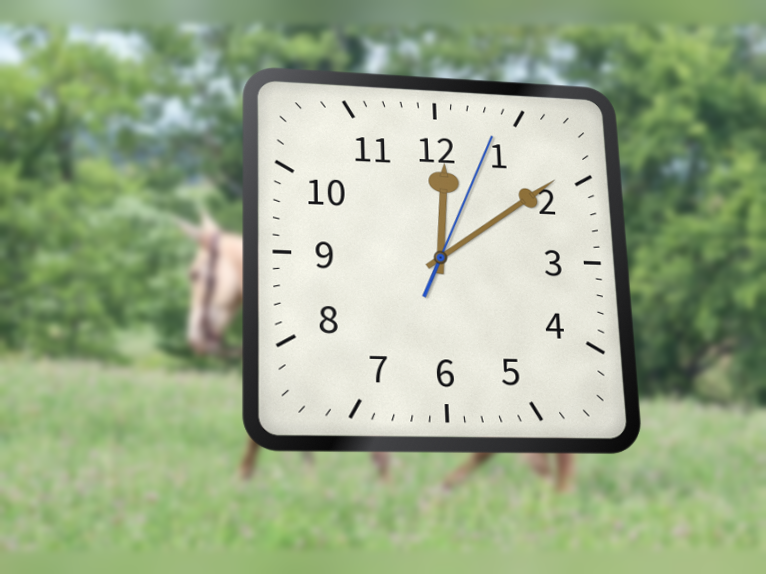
12:09:04
